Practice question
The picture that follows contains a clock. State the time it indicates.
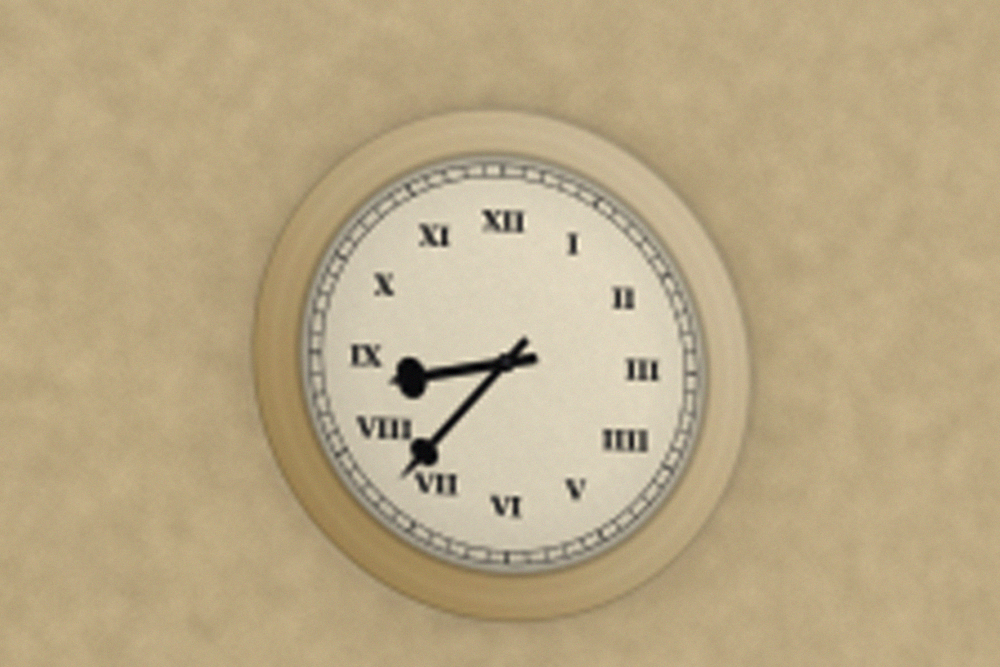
8:37
